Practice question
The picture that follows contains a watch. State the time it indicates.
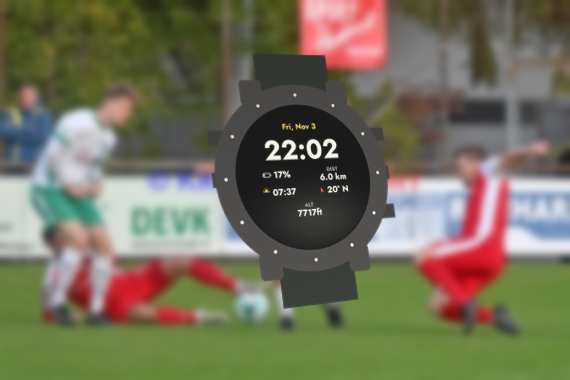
22:02
